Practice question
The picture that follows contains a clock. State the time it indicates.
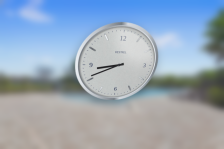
8:41
